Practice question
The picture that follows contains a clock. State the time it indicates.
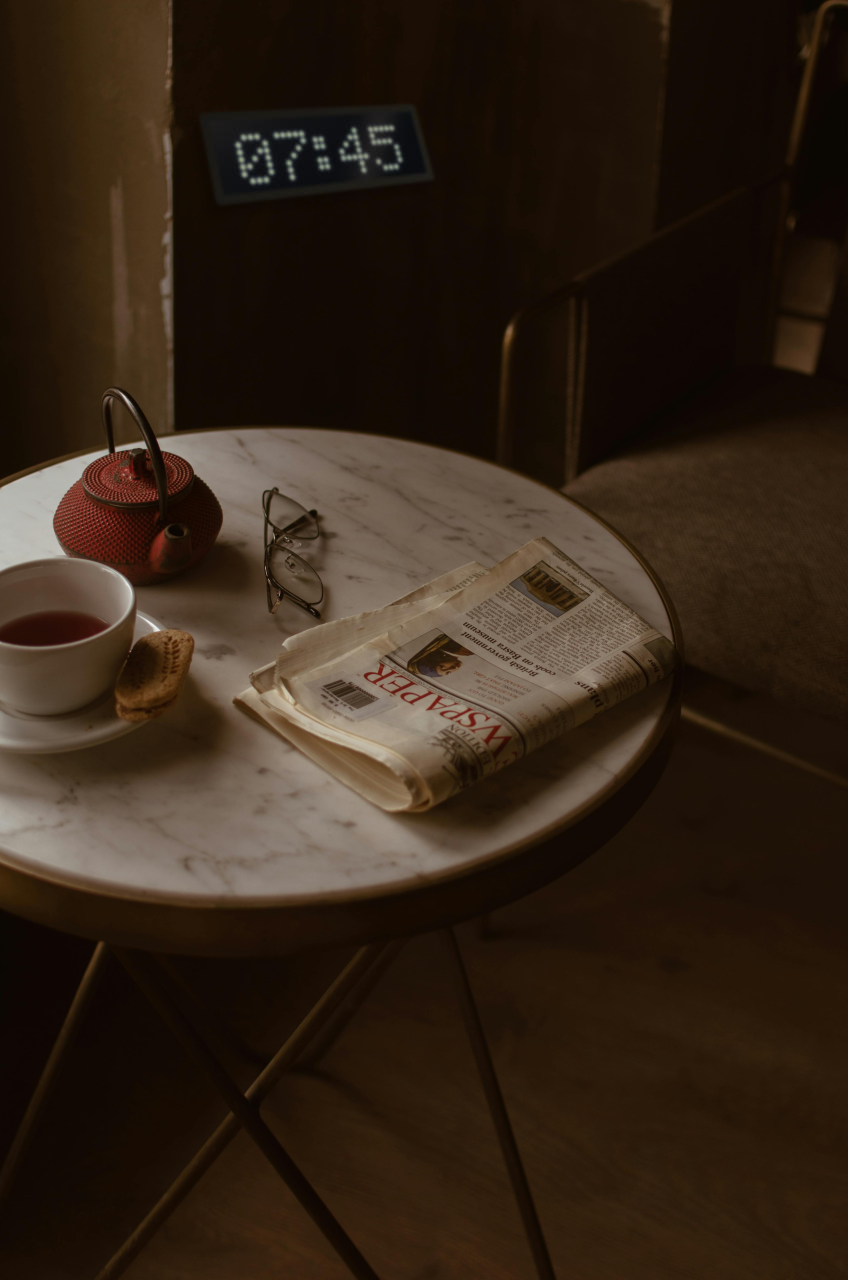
7:45
